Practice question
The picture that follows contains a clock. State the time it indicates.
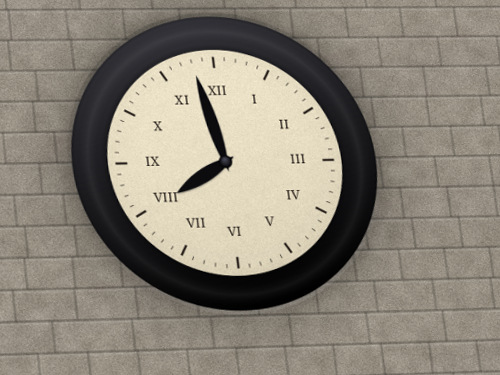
7:58
